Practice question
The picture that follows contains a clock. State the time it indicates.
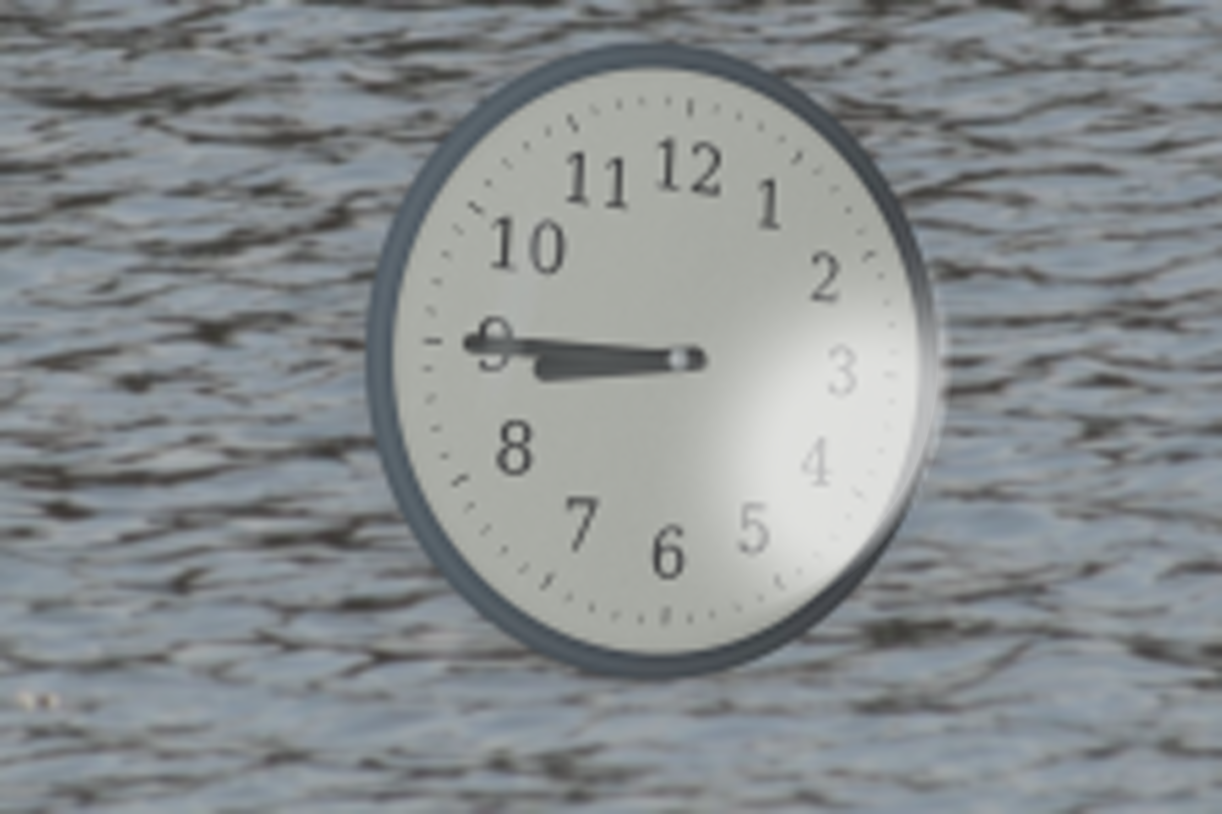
8:45
